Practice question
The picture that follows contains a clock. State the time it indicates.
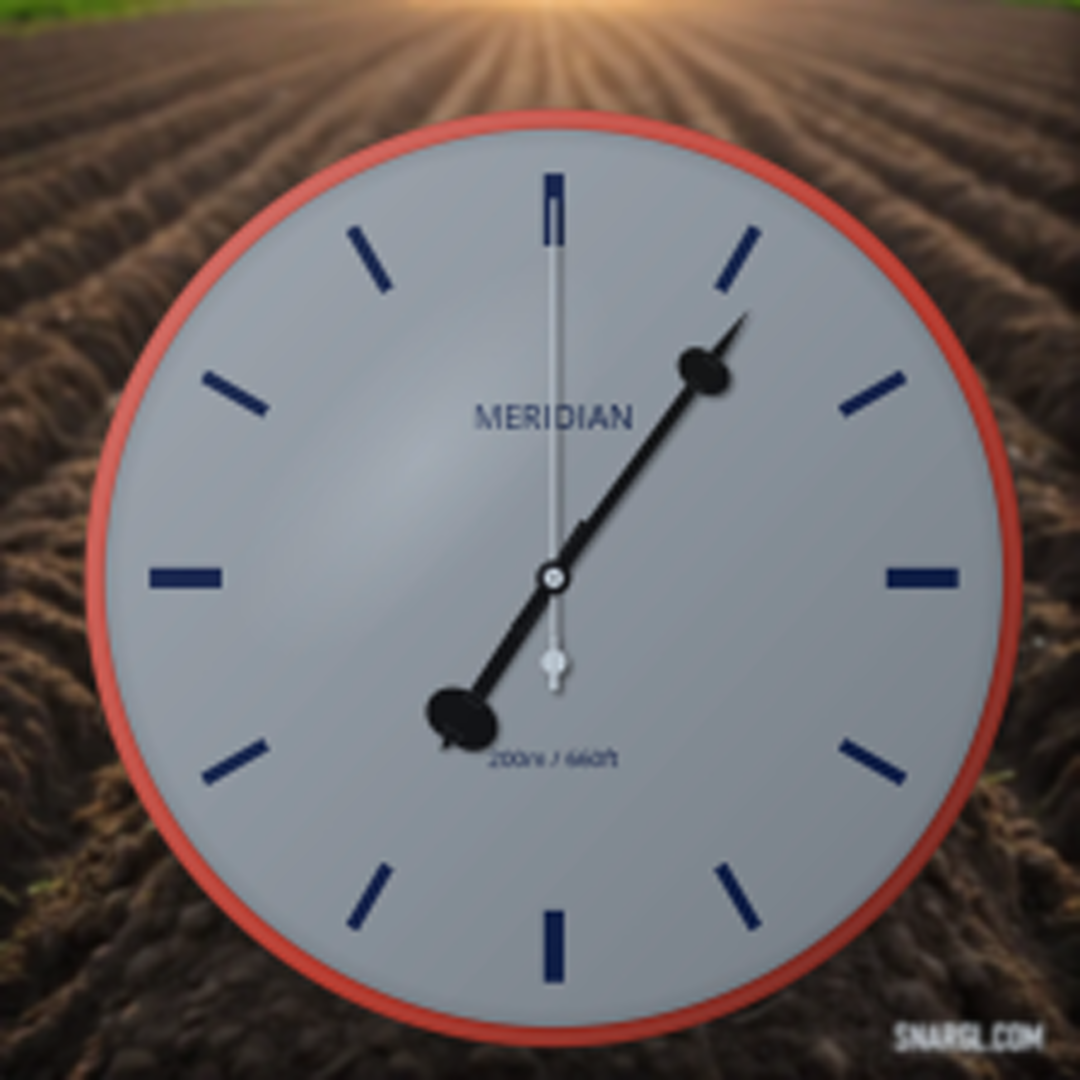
7:06:00
